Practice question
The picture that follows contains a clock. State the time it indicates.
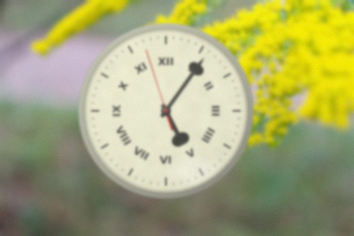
5:05:57
